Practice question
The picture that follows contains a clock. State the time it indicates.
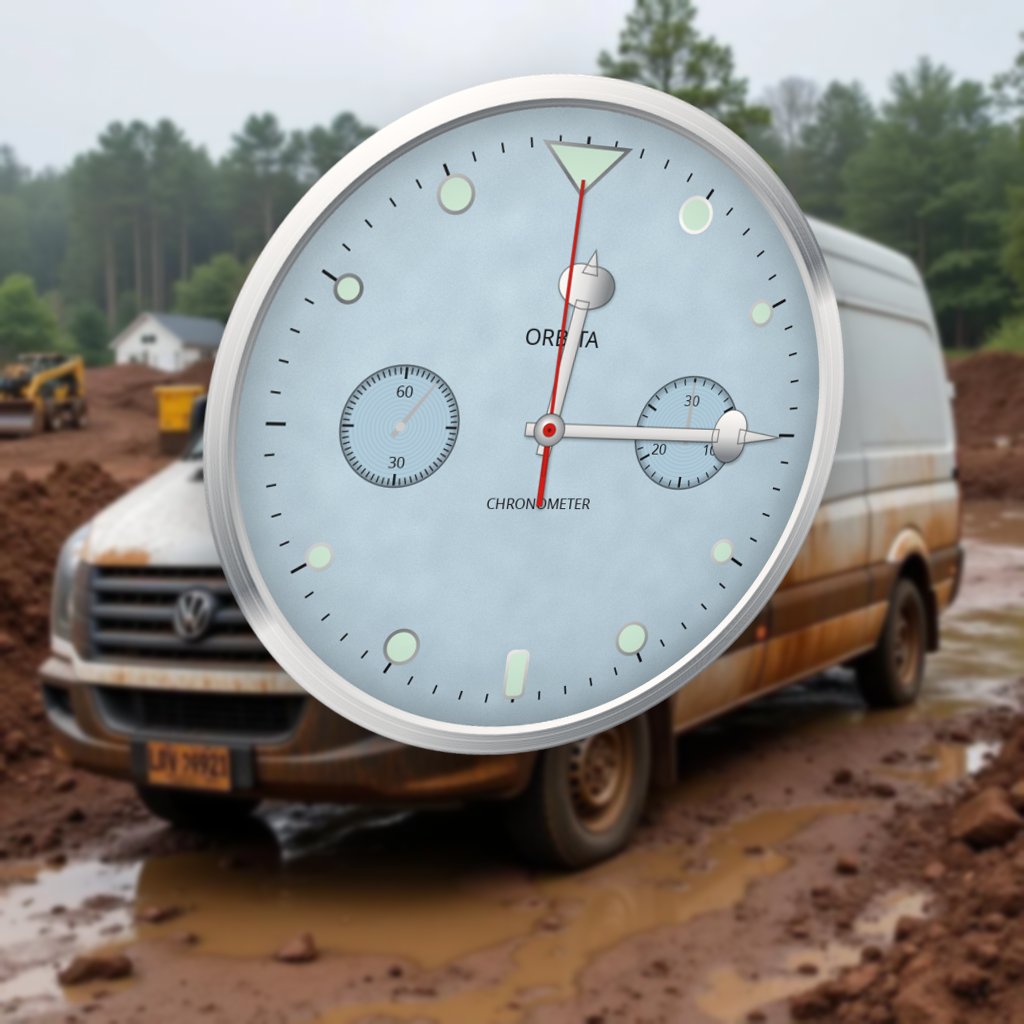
12:15:06
